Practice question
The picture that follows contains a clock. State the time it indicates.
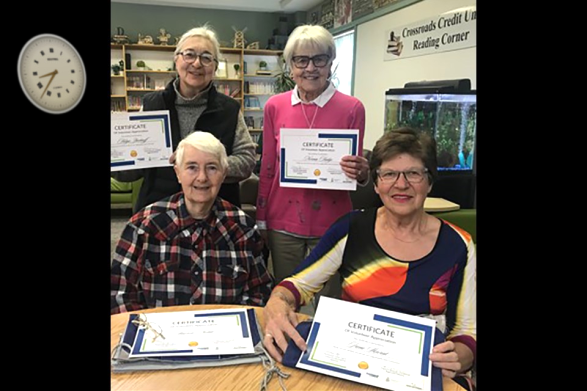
8:37
